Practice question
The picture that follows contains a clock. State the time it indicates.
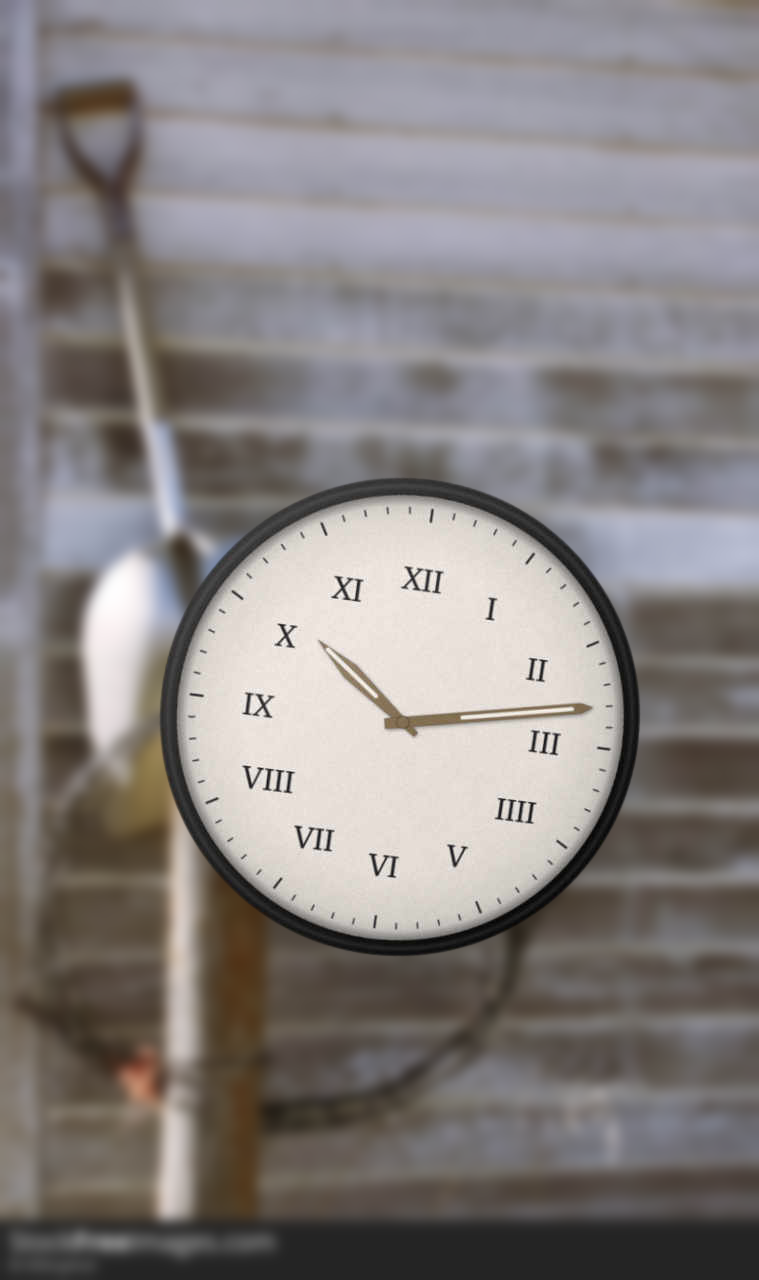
10:13
